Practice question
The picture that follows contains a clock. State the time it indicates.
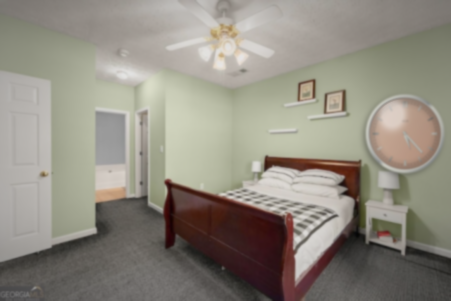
5:23
